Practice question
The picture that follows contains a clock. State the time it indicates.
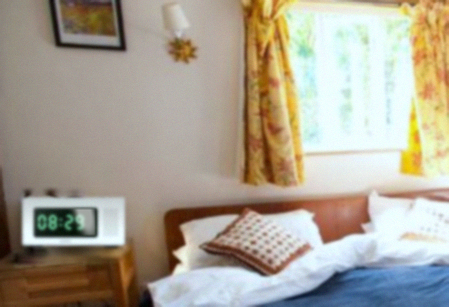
8:29
